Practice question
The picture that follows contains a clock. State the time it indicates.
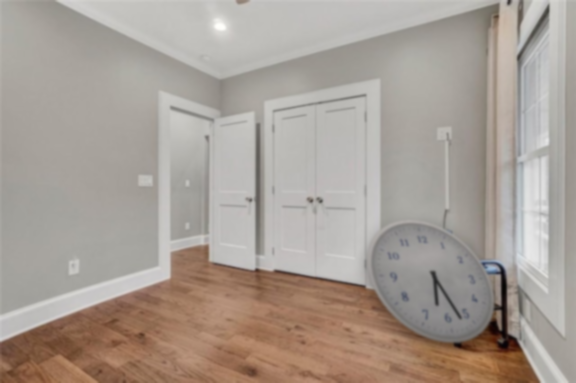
6:27
